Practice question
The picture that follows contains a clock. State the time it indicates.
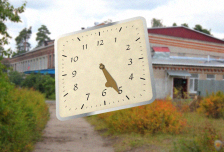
5:26
